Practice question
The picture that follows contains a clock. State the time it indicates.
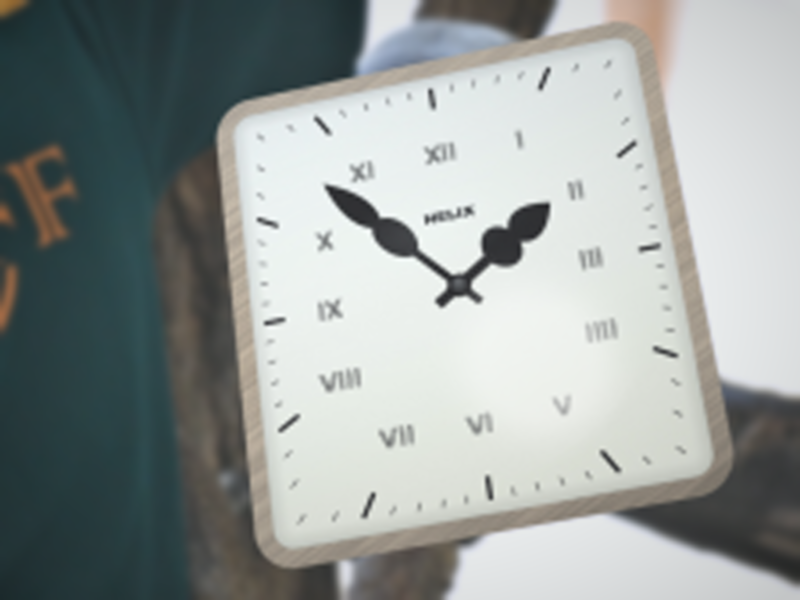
1:53
